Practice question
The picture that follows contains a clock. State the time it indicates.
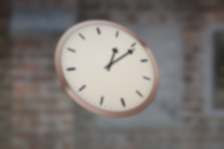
1:11
